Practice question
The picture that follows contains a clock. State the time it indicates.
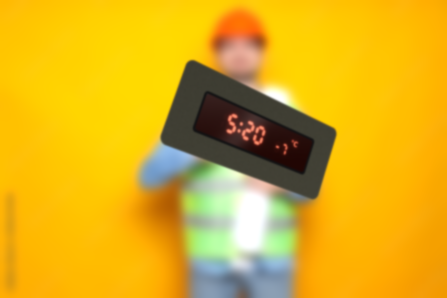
5:20
